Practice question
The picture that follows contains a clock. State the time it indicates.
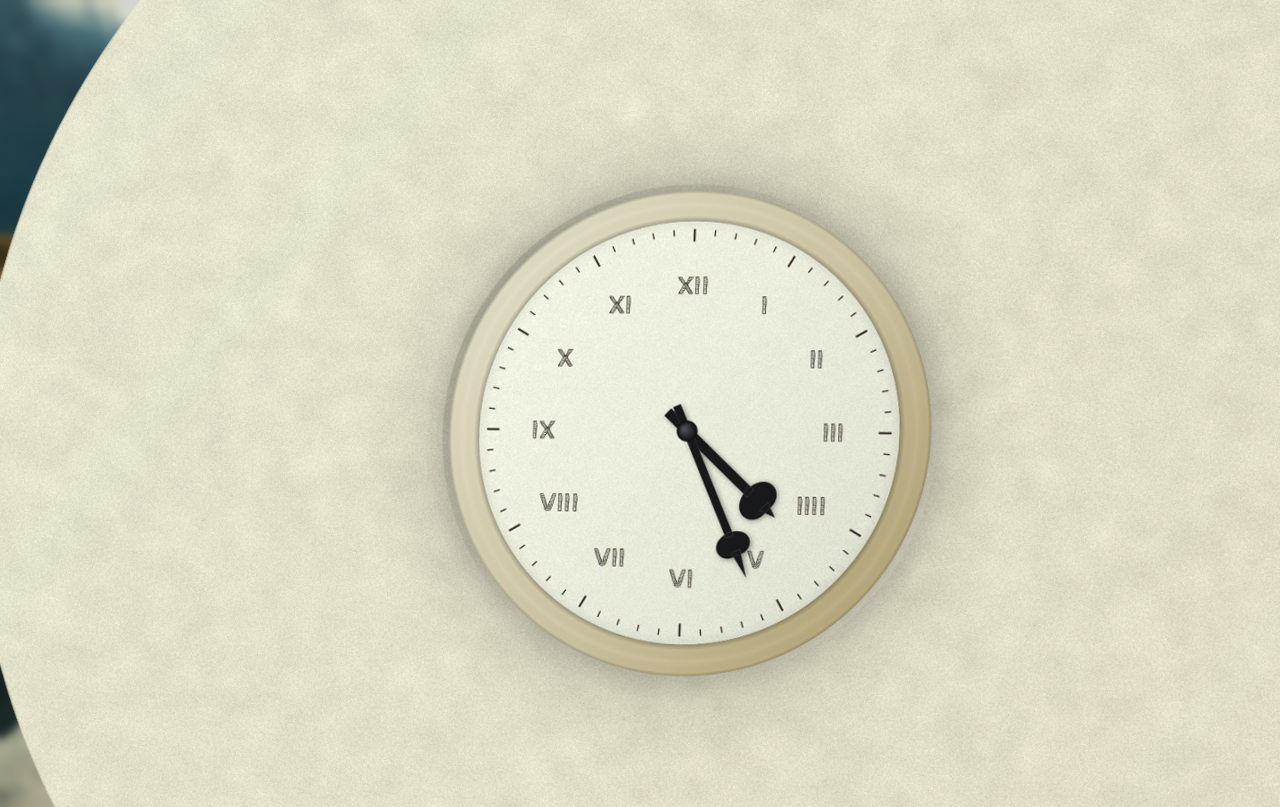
4:26
